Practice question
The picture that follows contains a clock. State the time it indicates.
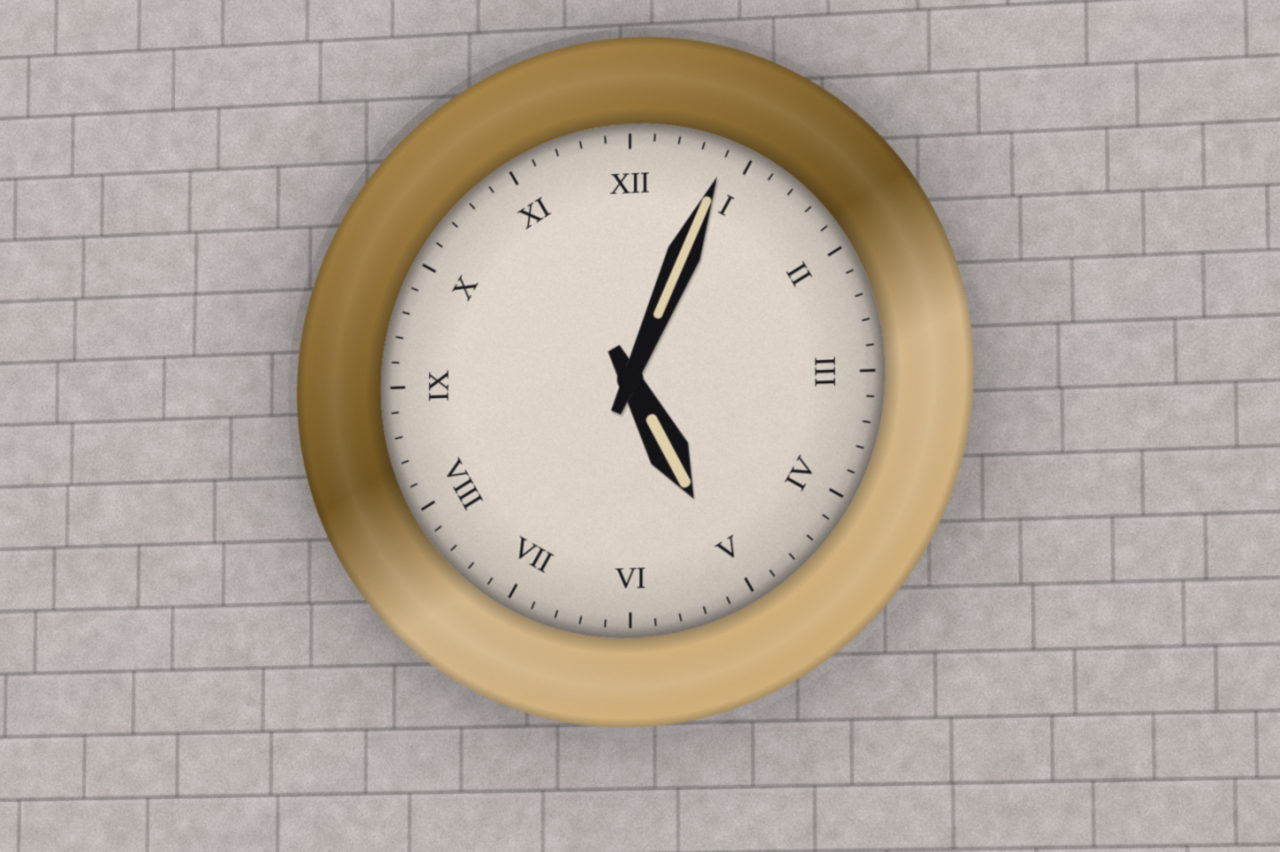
5:04
